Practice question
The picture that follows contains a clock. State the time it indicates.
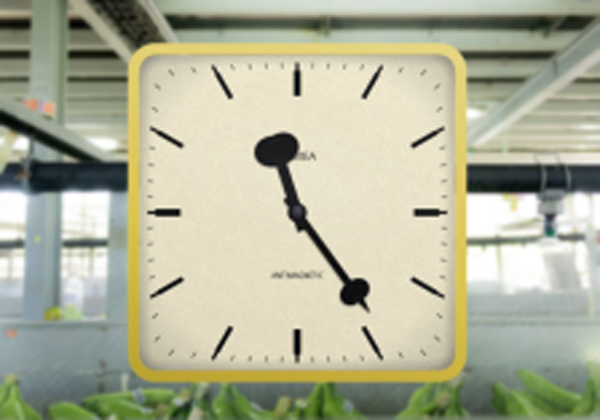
11:24
